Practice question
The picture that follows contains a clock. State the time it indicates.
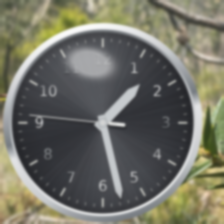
1:27:46
